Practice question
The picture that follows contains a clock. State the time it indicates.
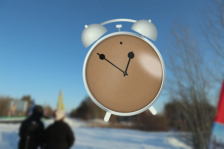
12:52
